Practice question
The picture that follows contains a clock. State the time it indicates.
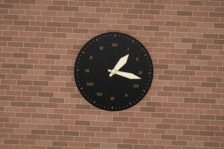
1:17
